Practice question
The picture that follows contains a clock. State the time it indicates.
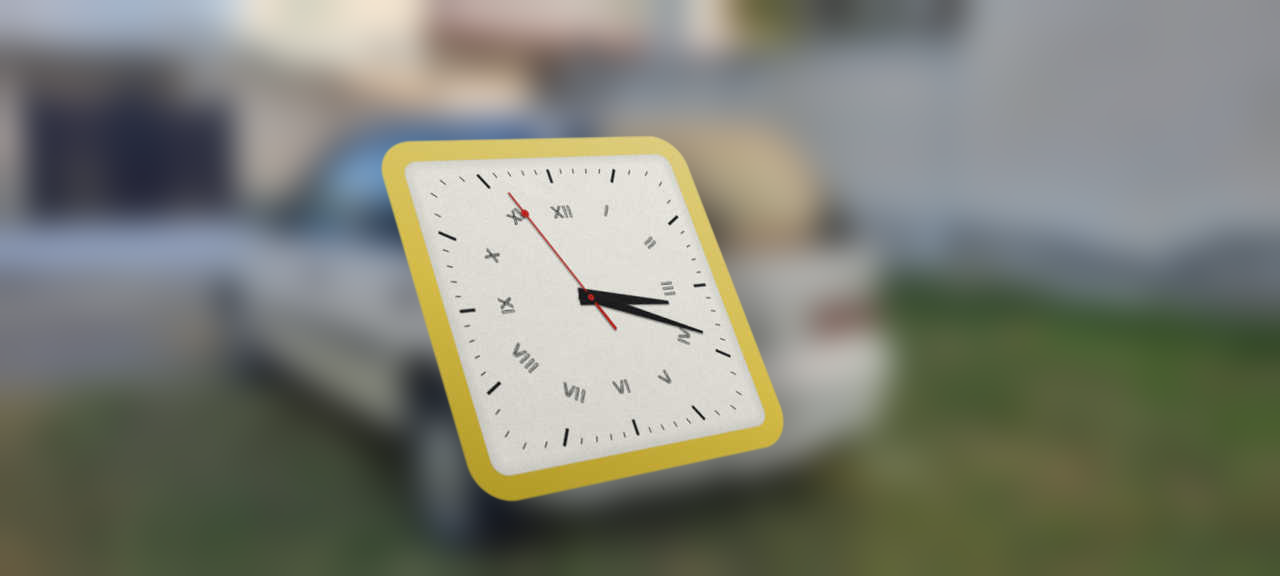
3:18:56
